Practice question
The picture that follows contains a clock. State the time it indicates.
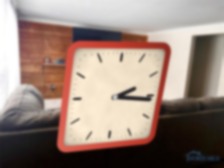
2:16
